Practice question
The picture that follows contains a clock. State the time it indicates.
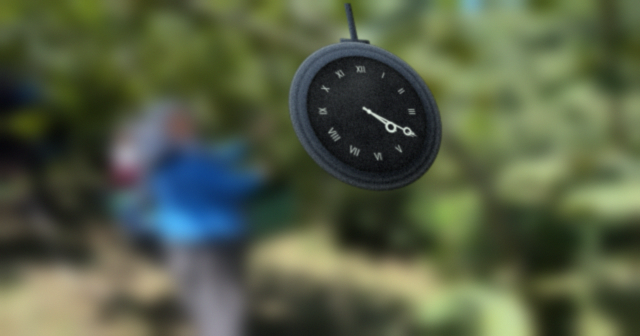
4:20
